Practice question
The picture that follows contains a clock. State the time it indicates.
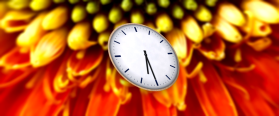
6:30
